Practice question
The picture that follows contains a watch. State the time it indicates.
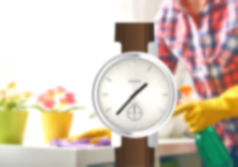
1:37
